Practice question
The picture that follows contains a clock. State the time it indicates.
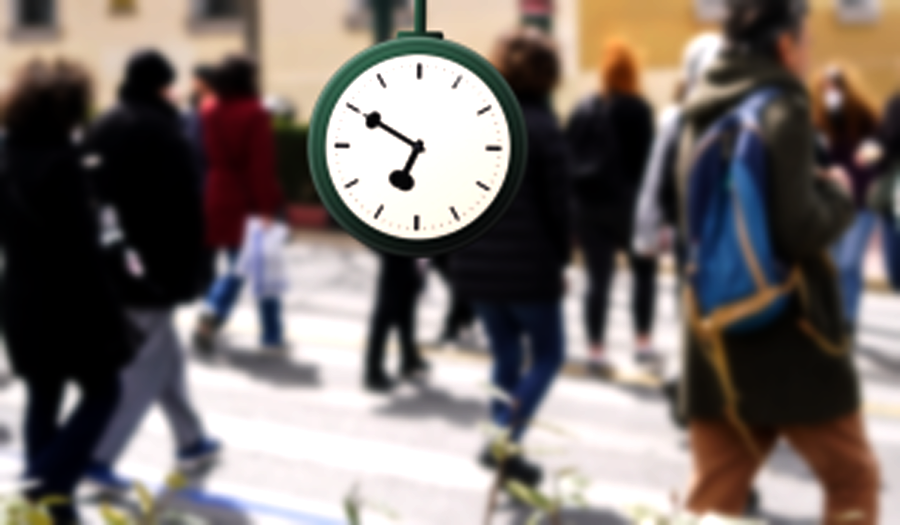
6:50
